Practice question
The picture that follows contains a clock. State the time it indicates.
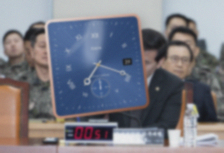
7:19
